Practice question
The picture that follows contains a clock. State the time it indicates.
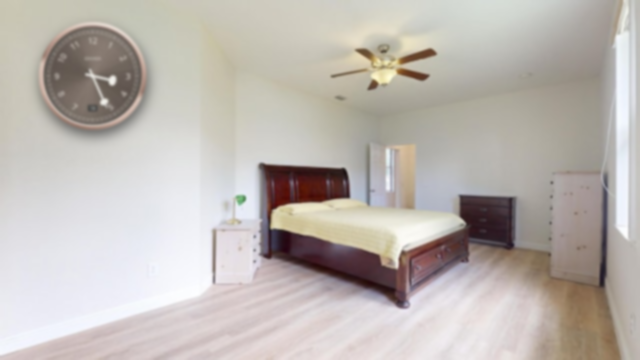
3:26
